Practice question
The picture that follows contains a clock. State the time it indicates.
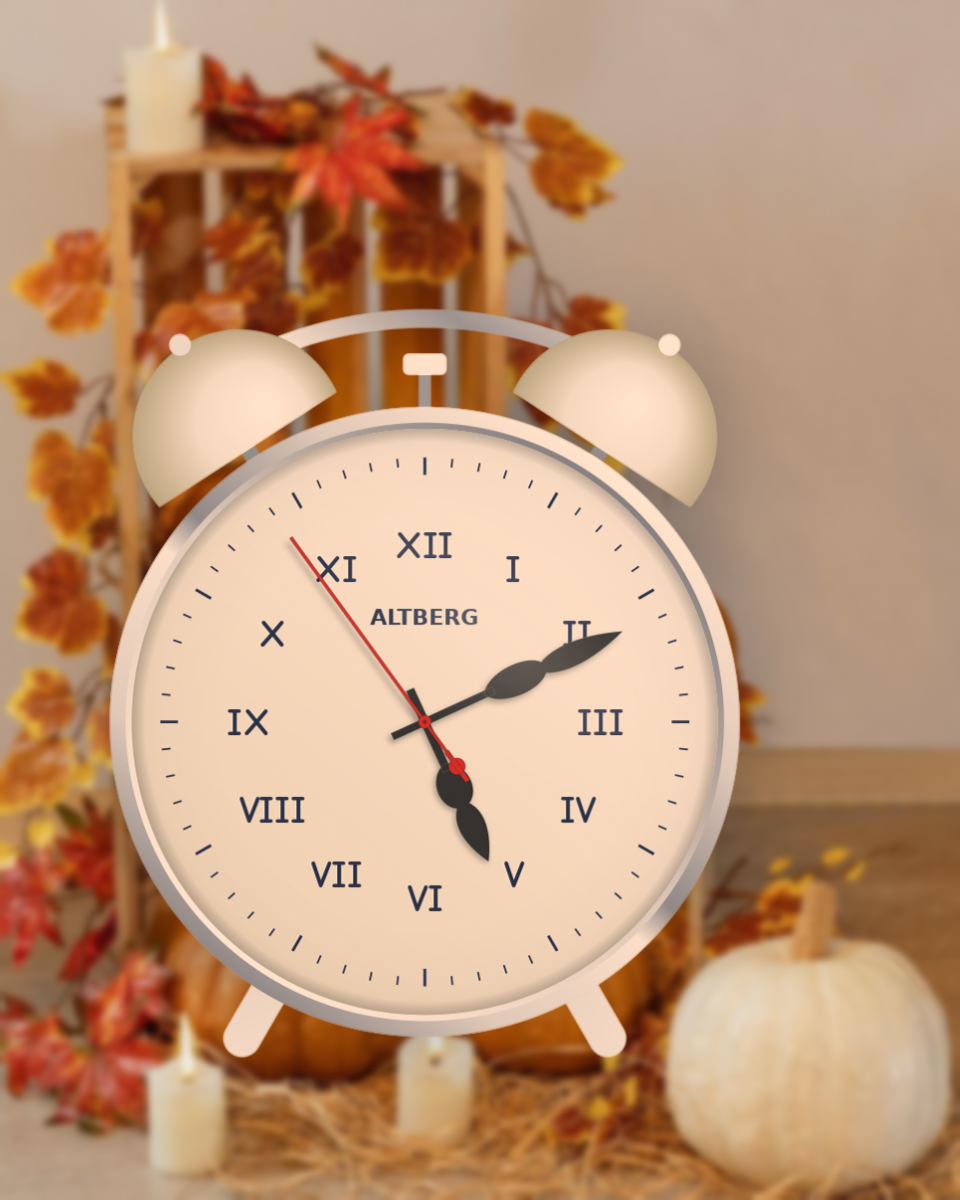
5:10:54
